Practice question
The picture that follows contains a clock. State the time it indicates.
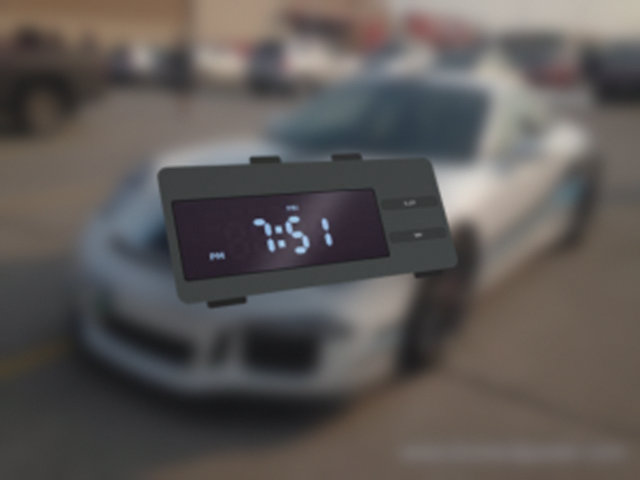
7:51
